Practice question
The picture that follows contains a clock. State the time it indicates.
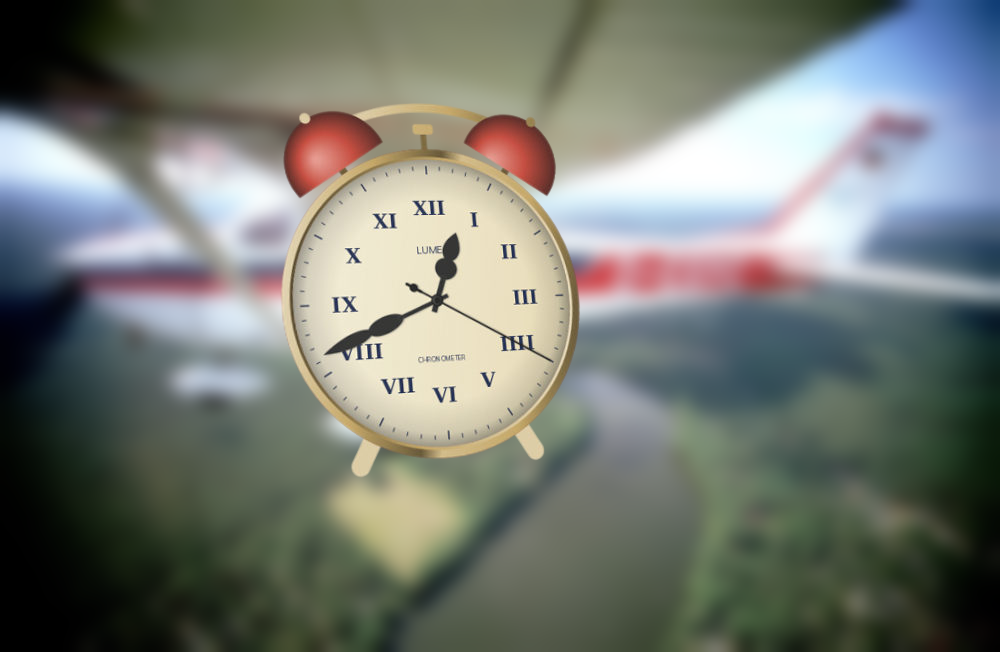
12:41:20
